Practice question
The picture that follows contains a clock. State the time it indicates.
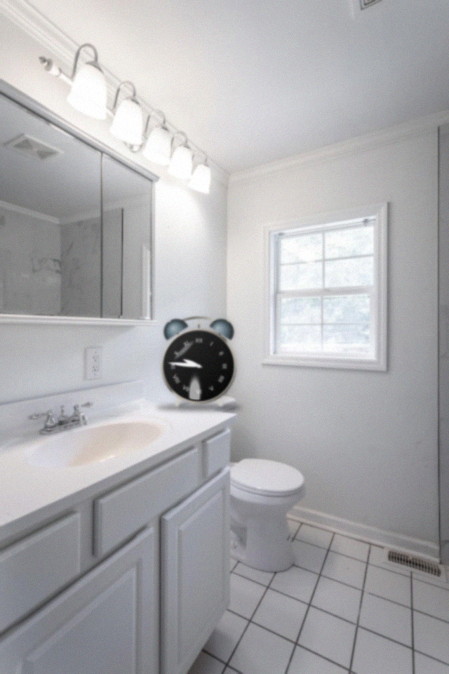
9:46
